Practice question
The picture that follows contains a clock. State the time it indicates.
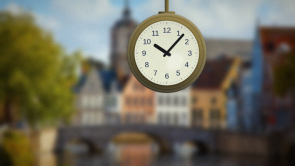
10:07
